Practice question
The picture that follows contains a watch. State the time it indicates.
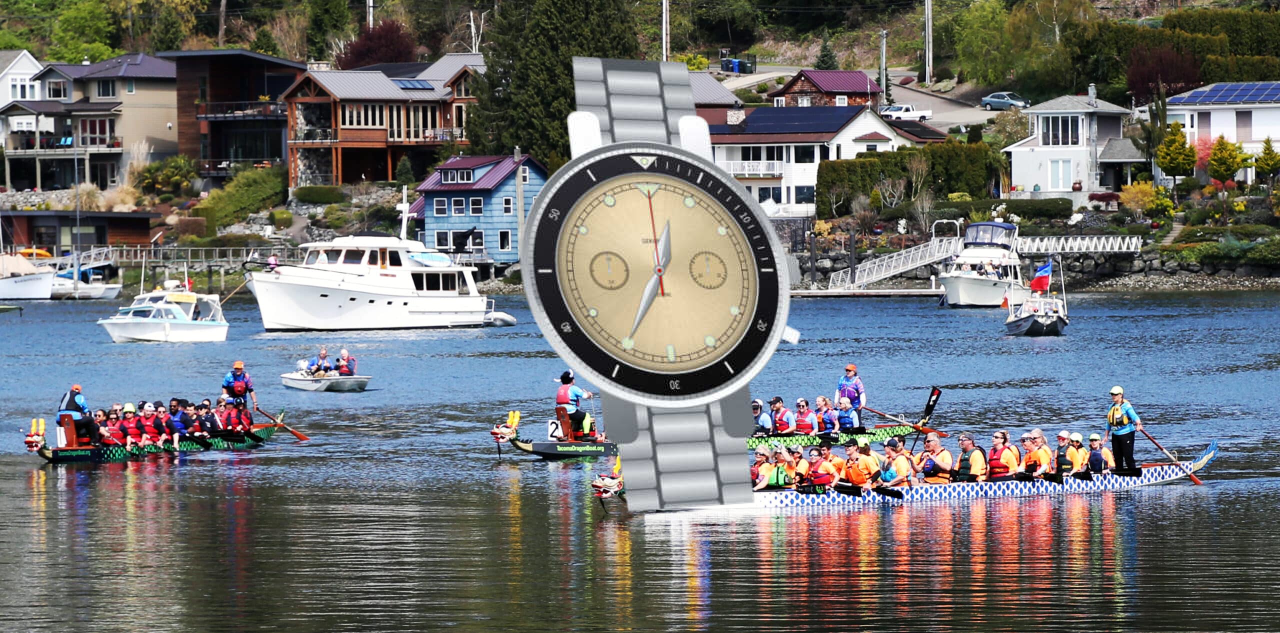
12:35
